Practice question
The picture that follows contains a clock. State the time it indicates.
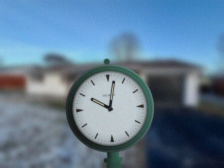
10:02
